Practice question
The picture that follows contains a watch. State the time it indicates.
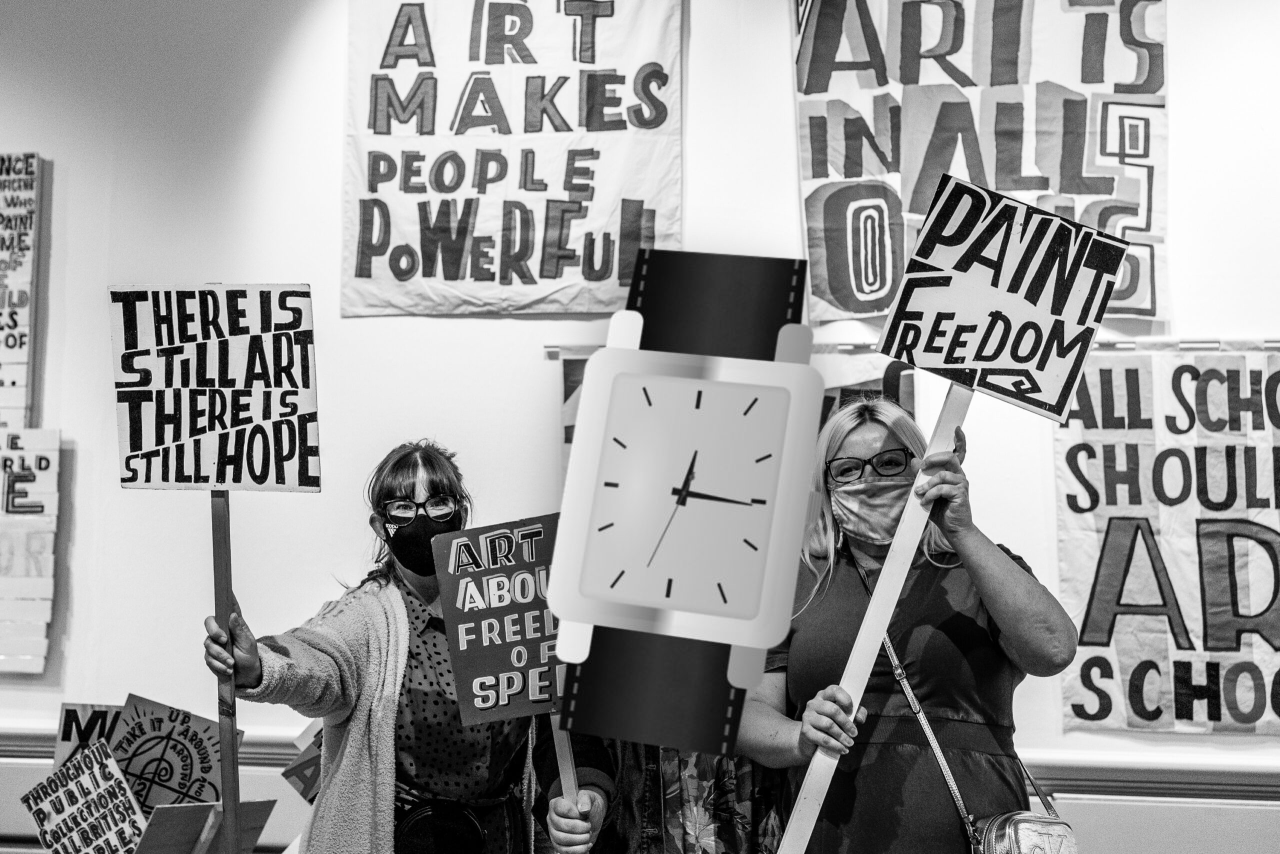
12:15:33
